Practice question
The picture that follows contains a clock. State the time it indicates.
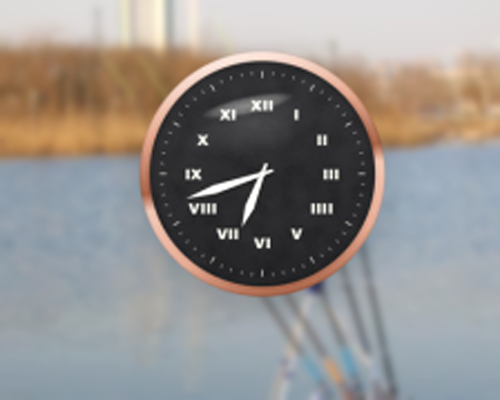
6:42
